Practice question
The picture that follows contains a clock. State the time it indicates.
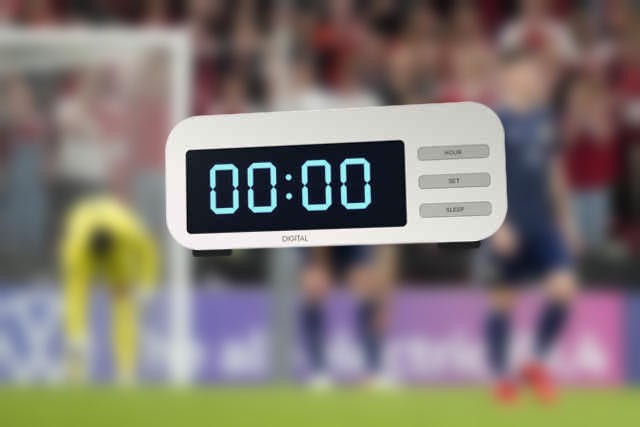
0:00
